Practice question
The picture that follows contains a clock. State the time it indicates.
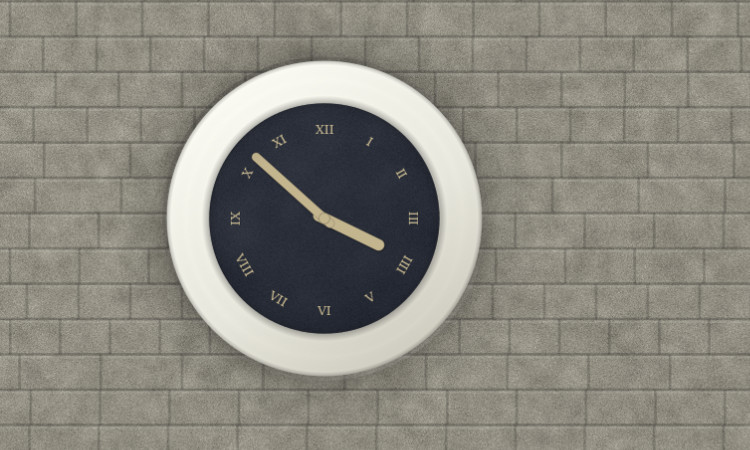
3:52
